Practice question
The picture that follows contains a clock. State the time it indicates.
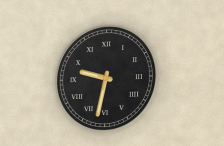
9:32
